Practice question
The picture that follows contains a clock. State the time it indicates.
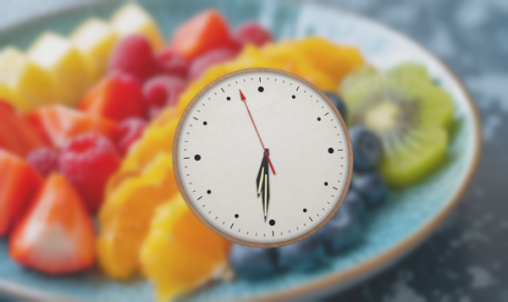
6:30:57
